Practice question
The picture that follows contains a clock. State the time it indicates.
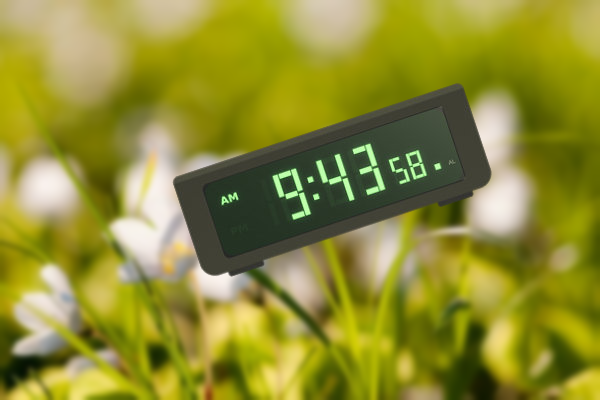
9:43:58
